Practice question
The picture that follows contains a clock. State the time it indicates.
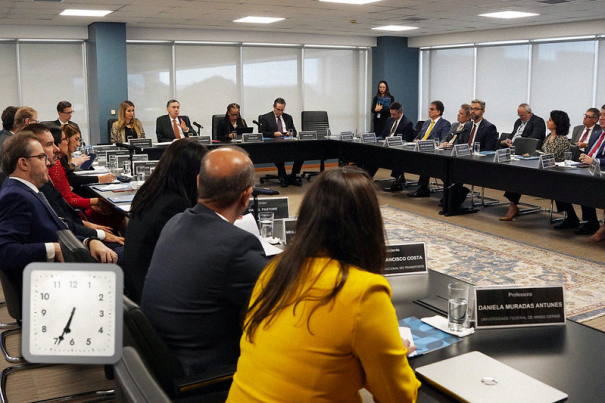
6:34
